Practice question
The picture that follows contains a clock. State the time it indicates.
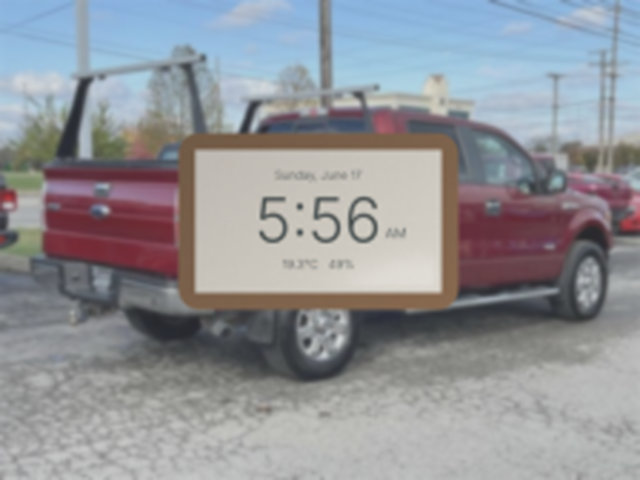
5:56
